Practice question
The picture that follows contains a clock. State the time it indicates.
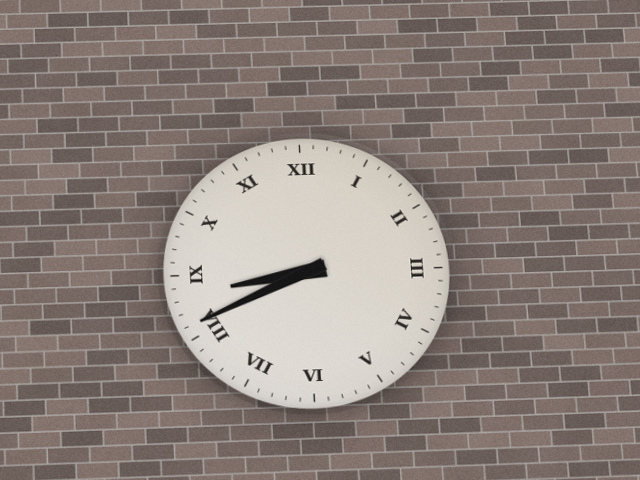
8:41
